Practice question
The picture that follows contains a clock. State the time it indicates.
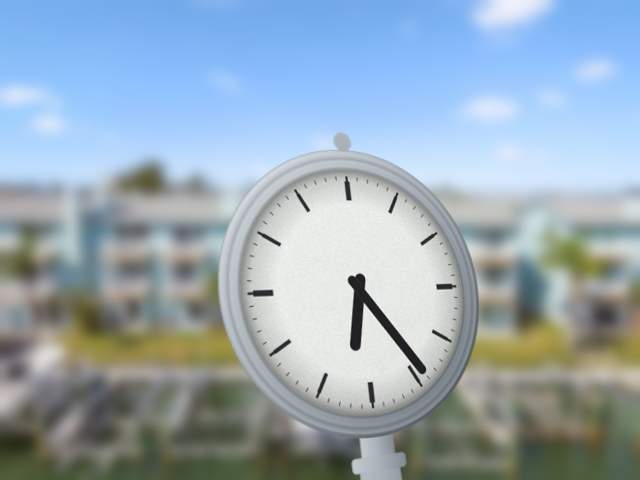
6:24
